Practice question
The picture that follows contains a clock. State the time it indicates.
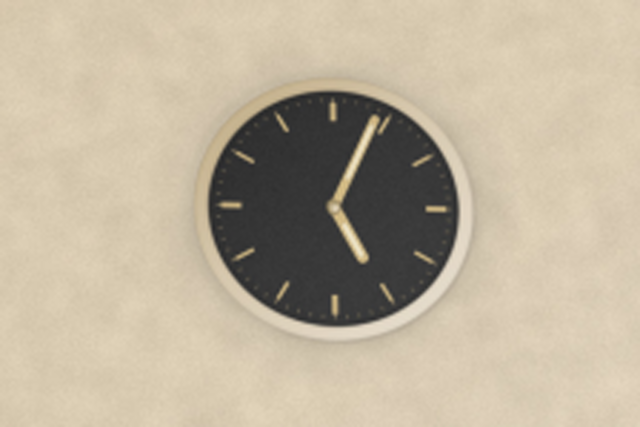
5:04
